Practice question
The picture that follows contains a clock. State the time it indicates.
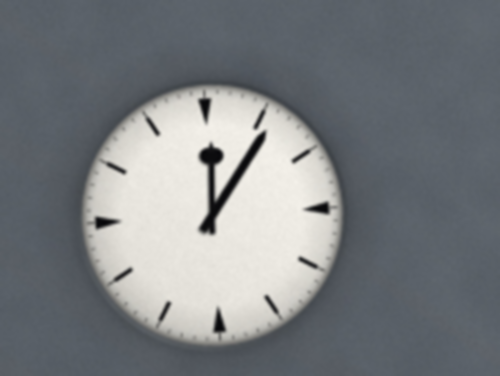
12:06
